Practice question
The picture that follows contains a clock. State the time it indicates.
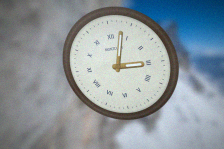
3:03
